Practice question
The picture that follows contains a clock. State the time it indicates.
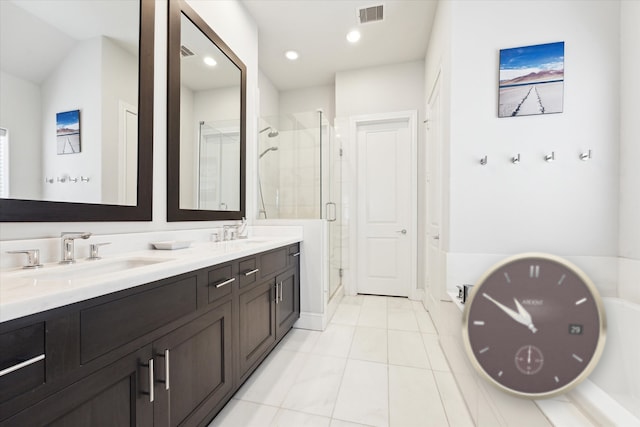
10:50
